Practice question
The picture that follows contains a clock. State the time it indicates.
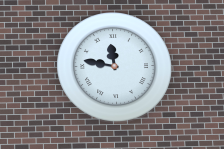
11:47
